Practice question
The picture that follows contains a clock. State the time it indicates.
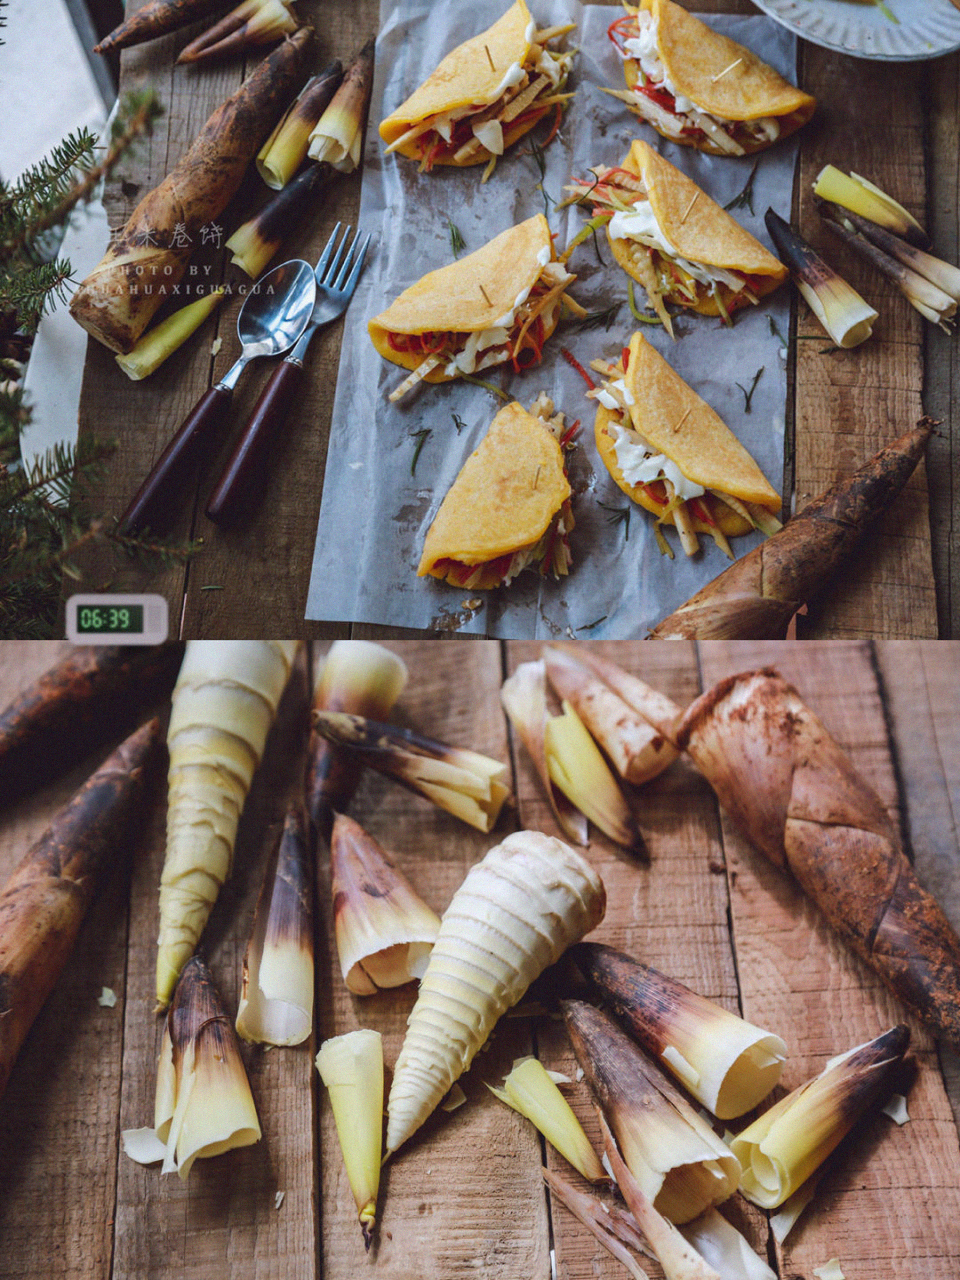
6:39
